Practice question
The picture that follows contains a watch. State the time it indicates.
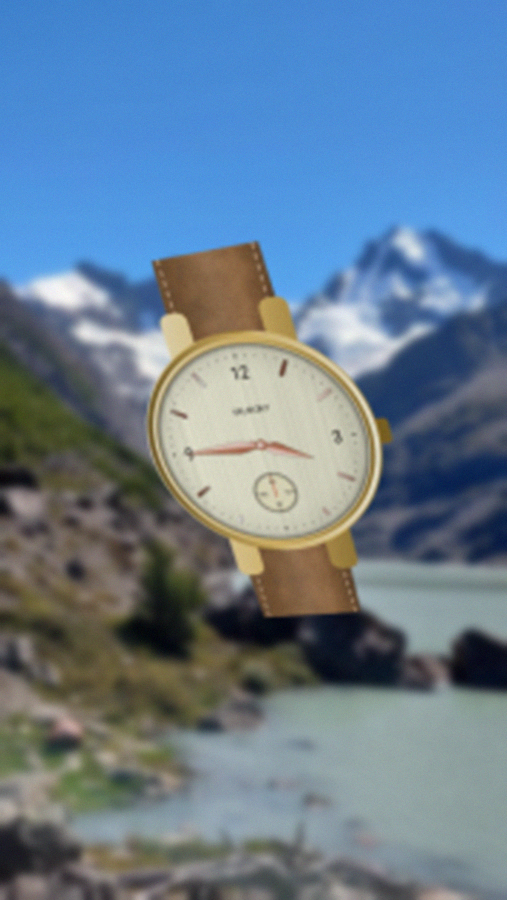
3:45
